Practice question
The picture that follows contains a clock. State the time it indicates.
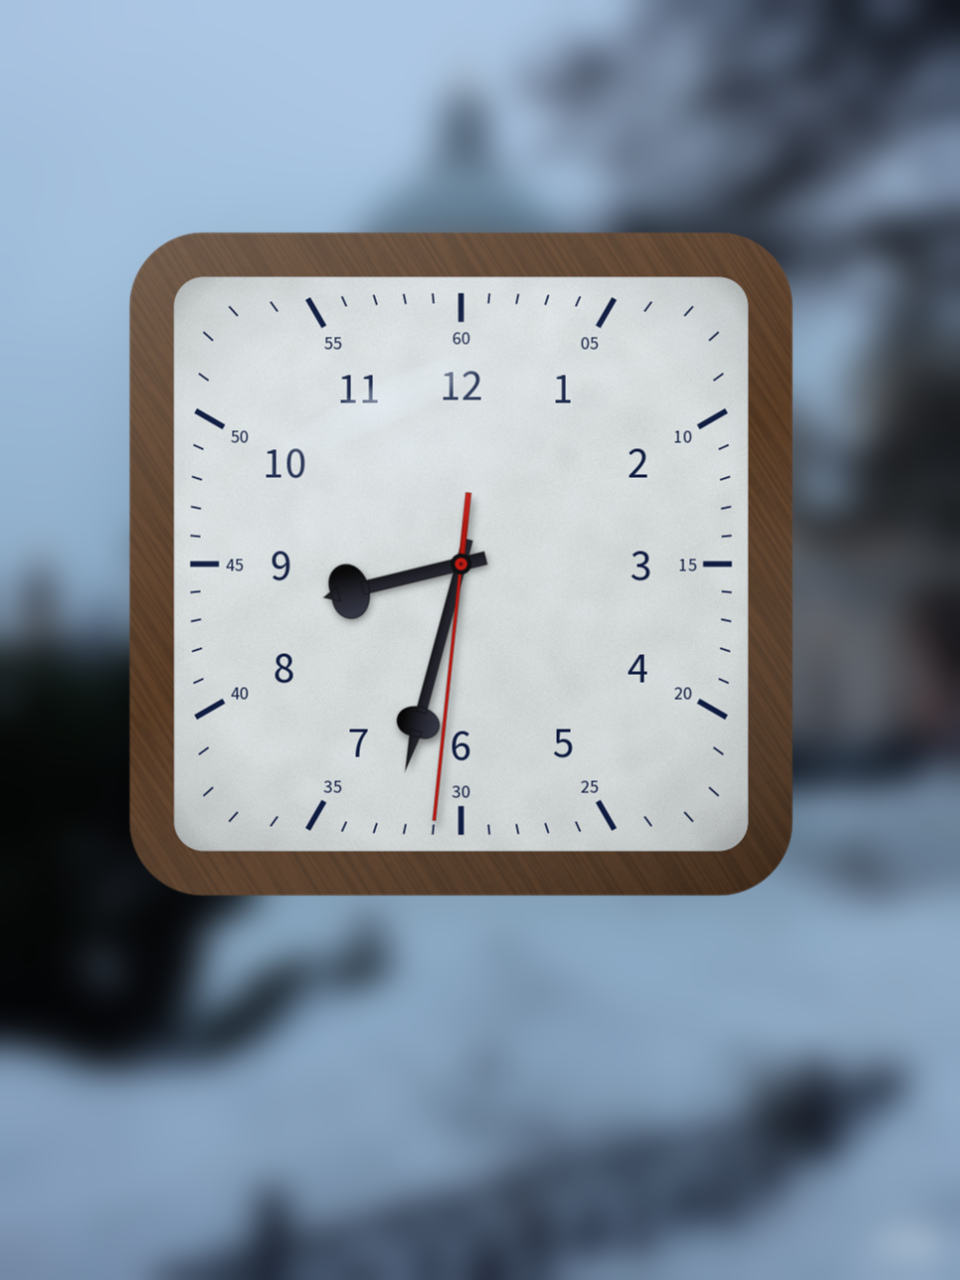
8:32:31
